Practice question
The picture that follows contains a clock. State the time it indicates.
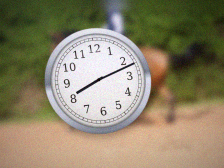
8:12
